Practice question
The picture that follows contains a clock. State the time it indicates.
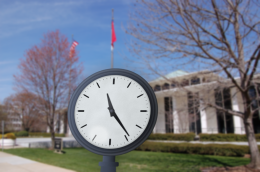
11:24
